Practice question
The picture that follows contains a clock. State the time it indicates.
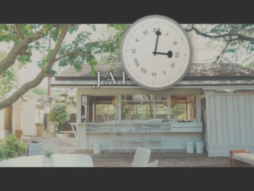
3:01
